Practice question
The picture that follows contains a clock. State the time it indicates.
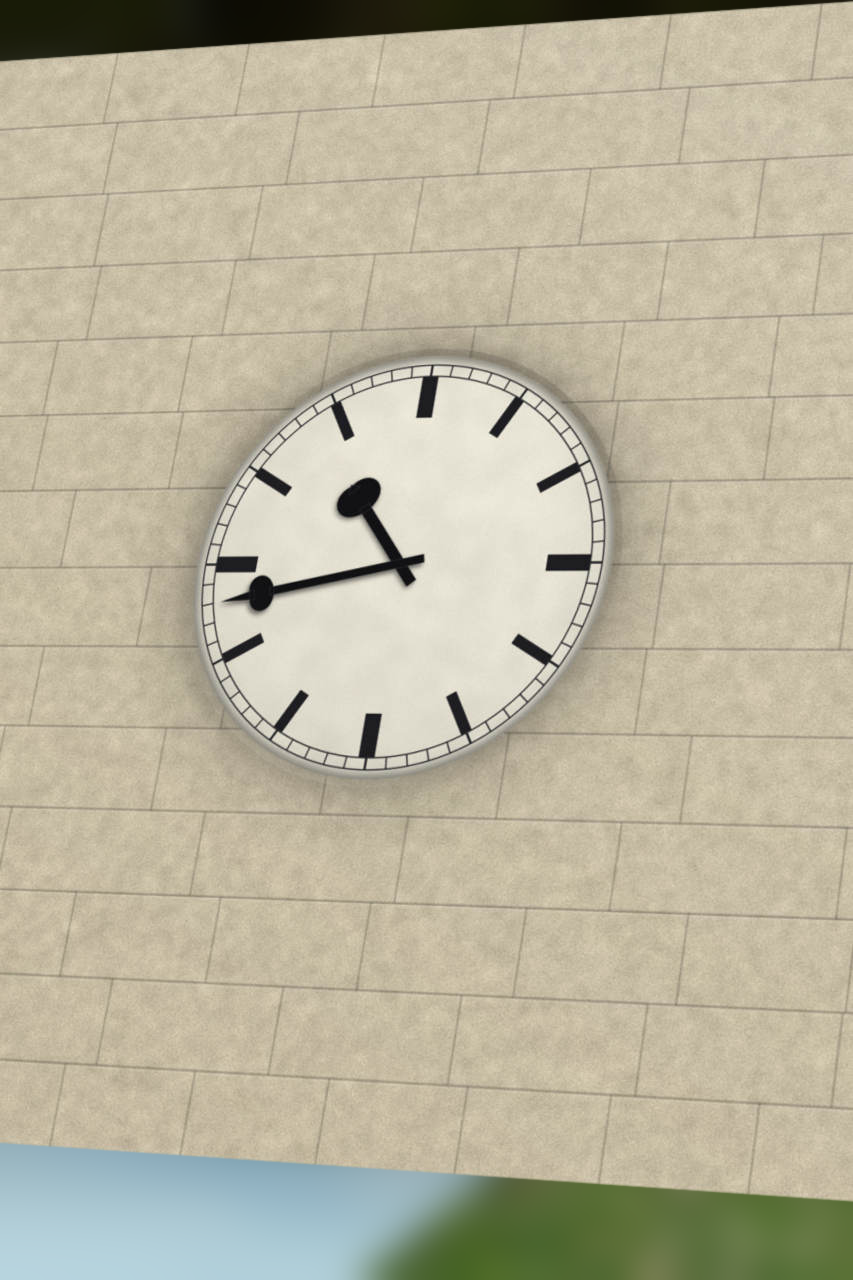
10:43
